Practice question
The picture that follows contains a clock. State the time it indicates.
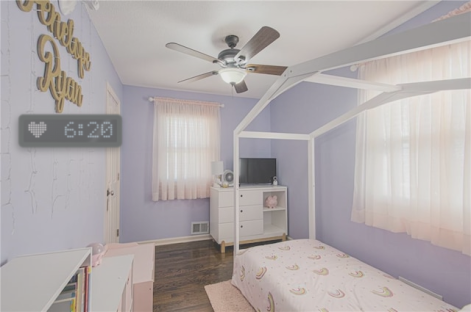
6:20
